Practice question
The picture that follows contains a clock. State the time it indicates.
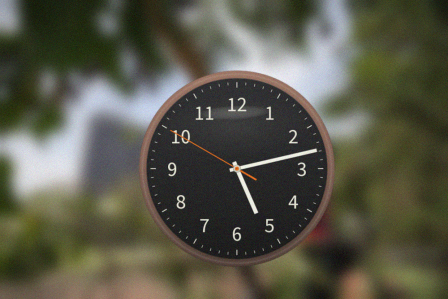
5:12:50
